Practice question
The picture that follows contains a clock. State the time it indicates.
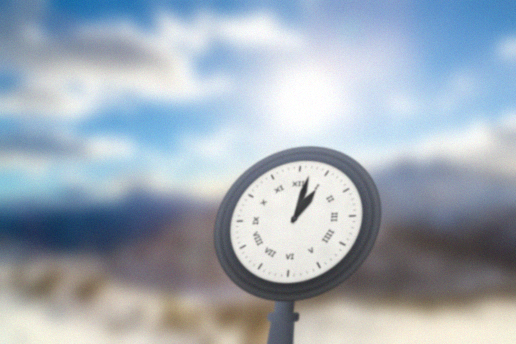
1:02
